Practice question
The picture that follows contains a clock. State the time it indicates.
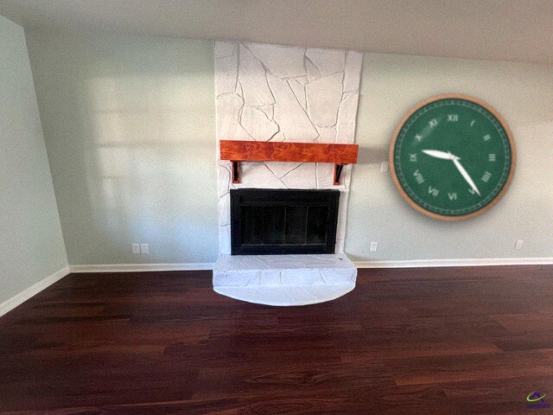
9:24
